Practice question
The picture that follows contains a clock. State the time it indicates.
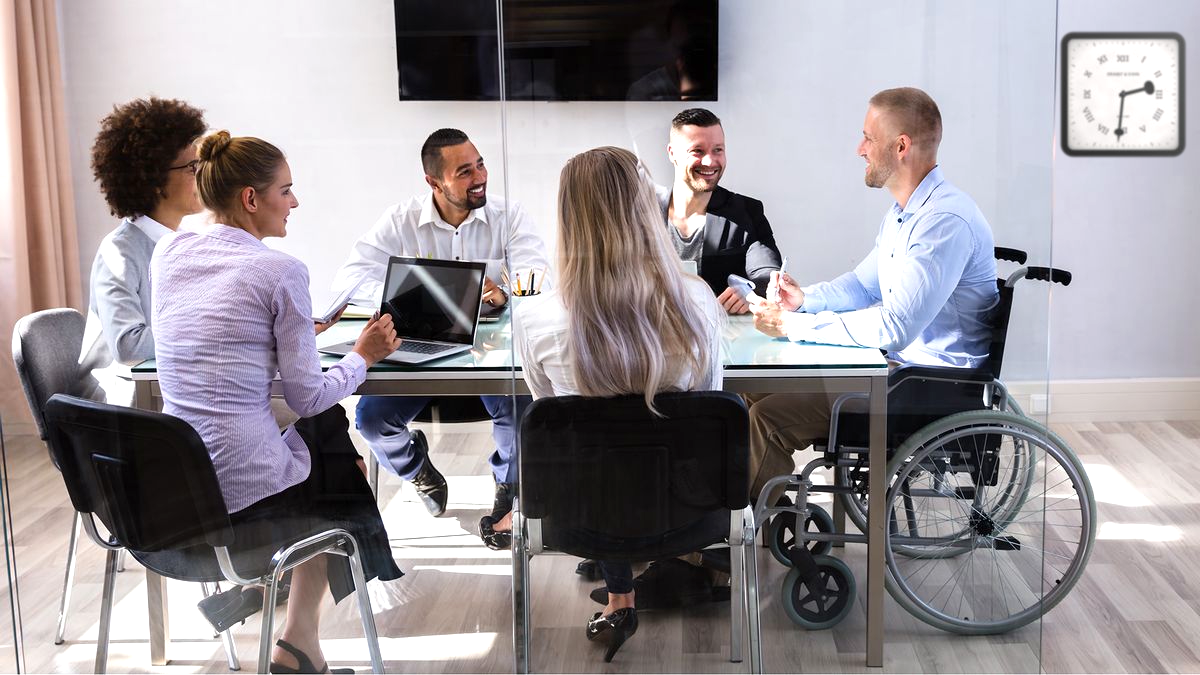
2:31
